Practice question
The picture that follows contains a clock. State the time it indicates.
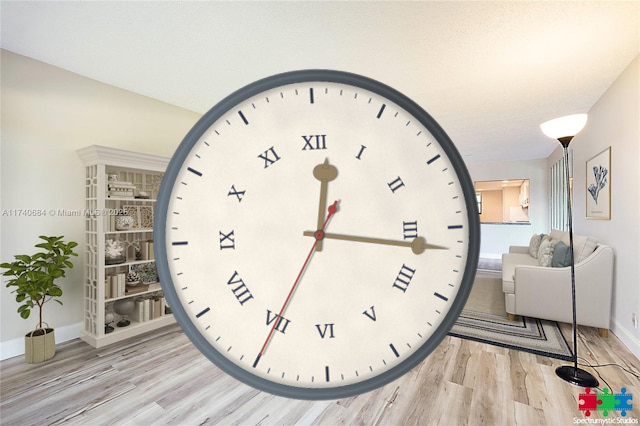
12:16:35
